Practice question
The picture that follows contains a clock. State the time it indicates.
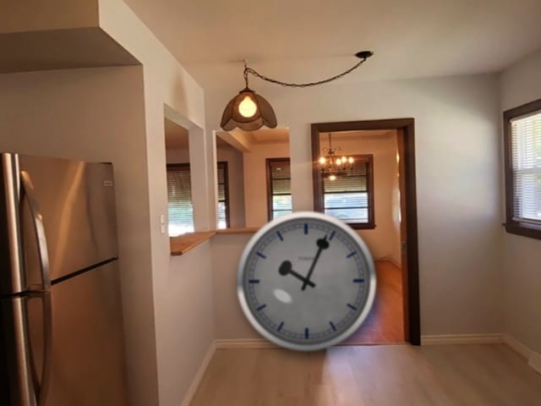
10:04
